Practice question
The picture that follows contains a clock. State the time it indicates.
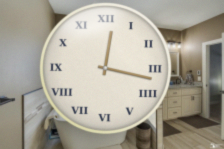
12:17
